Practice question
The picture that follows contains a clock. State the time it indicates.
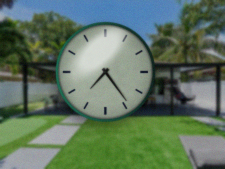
7:24
